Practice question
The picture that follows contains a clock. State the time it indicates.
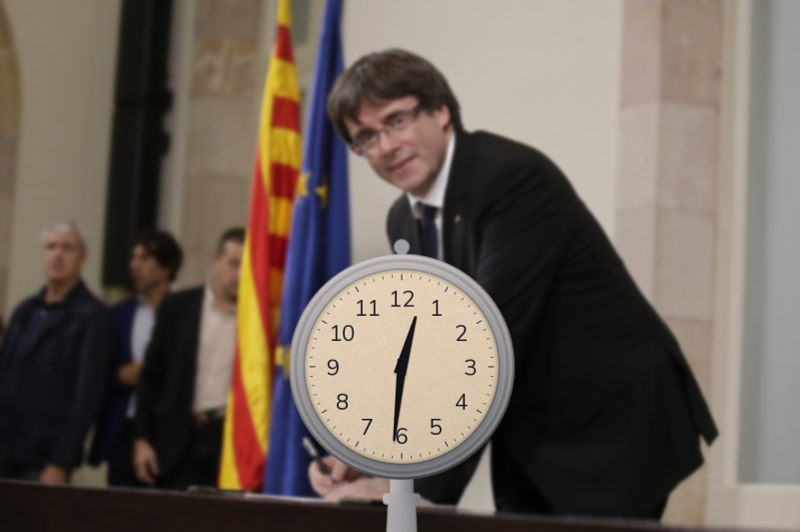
12:31
